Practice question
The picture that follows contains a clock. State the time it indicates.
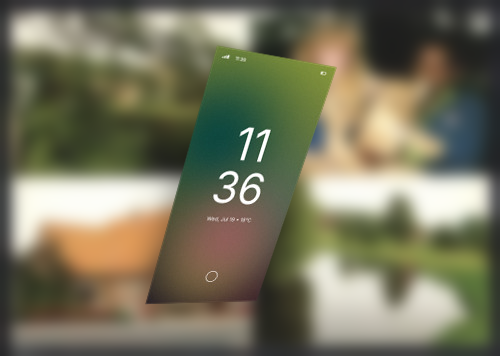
11:36
